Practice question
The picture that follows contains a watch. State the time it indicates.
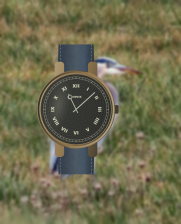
11:08
